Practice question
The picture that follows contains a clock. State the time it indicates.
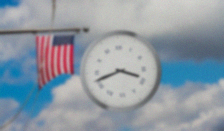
3:42
